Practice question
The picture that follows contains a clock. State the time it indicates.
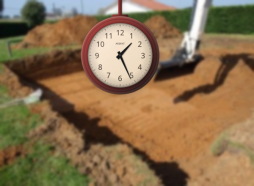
1:26
